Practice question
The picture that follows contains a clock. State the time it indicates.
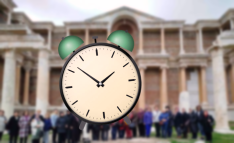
1:52
